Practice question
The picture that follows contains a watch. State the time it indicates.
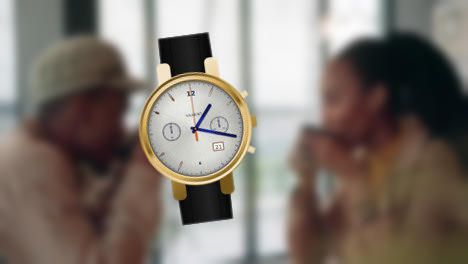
1:18
